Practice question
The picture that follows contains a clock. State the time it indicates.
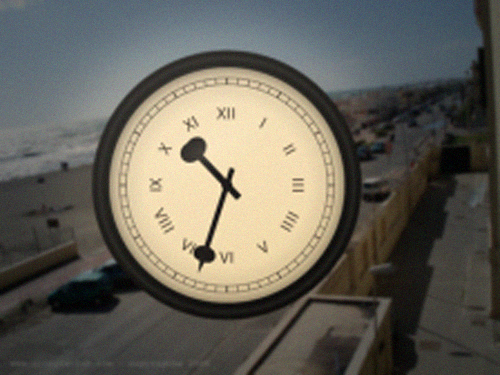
10:33
